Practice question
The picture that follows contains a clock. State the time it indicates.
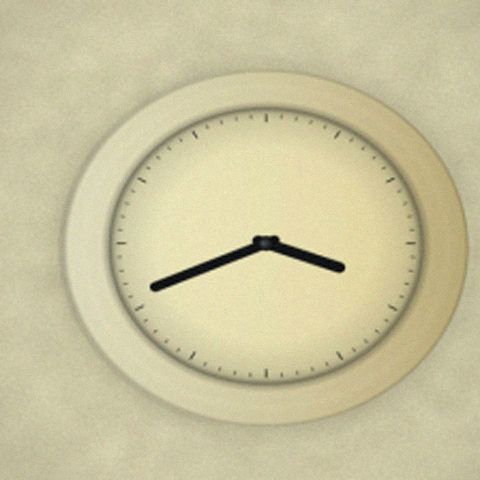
3:41
